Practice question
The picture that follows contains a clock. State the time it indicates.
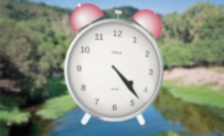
4:23
